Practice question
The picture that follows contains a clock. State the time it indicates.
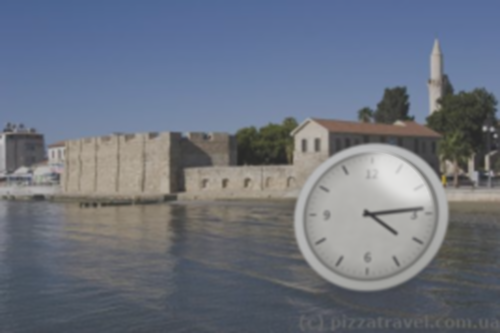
4:14
